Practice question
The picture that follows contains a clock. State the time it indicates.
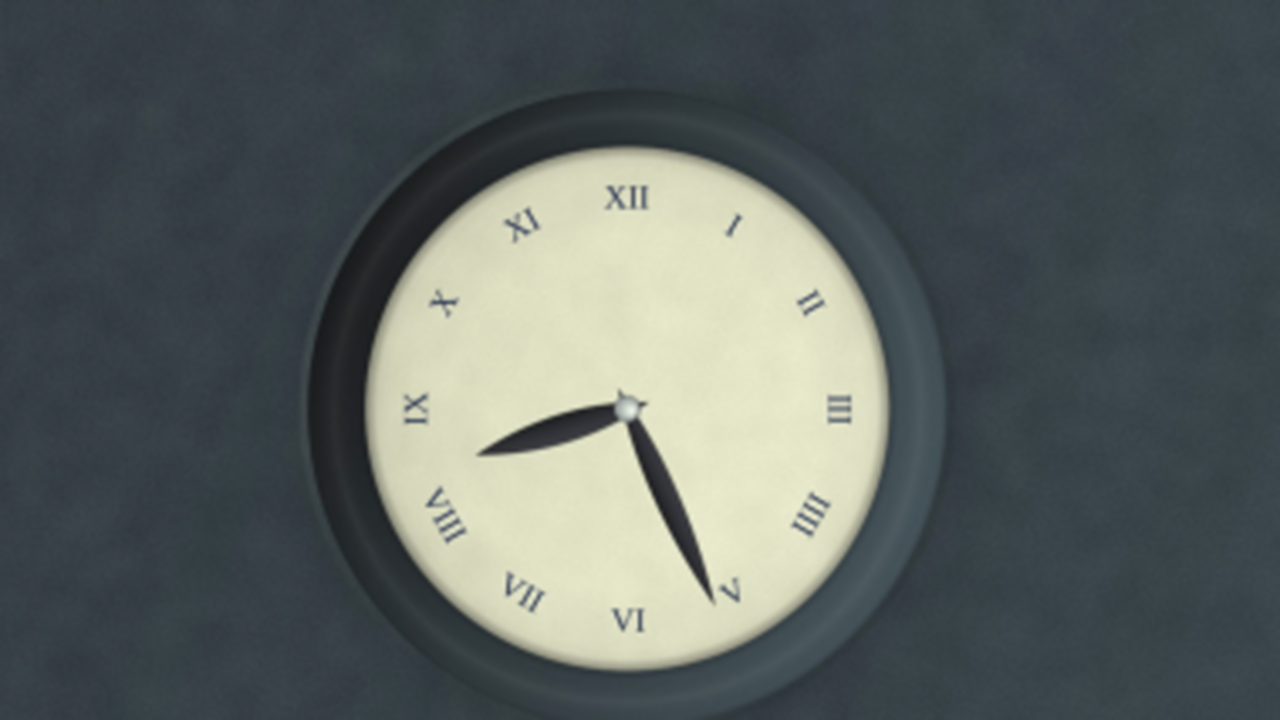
8:26
